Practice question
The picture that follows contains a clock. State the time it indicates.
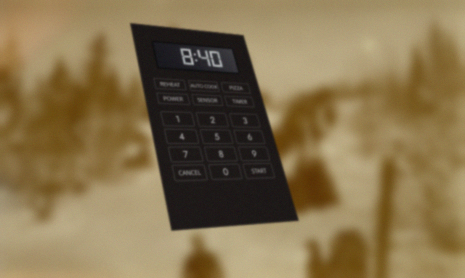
8:40
